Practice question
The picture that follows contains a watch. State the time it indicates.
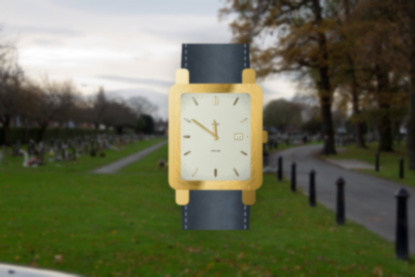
11:51
